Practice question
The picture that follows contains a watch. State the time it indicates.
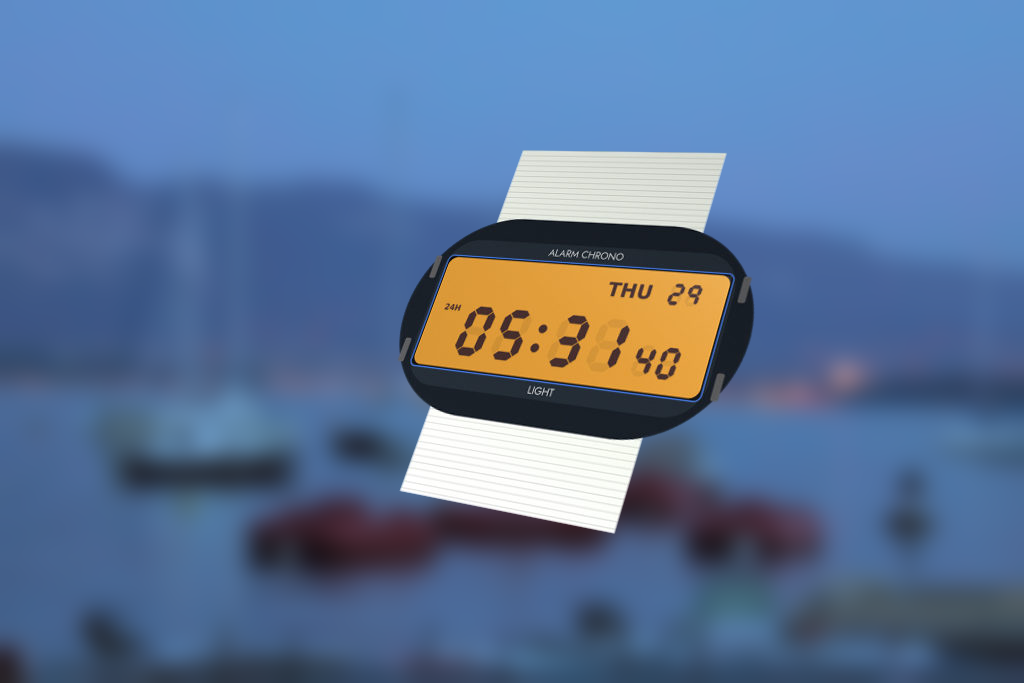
5:31:40
